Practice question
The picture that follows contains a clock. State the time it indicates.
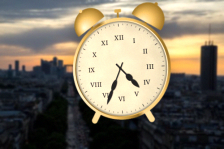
4:34
